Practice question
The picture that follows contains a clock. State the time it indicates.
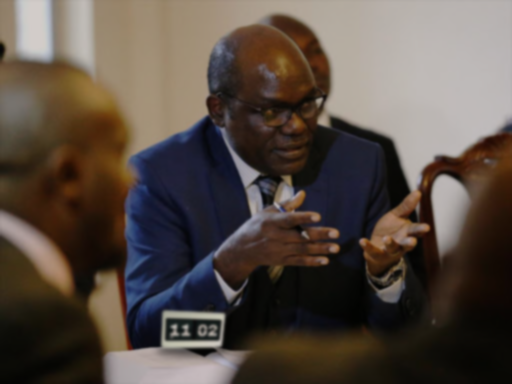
11:02
